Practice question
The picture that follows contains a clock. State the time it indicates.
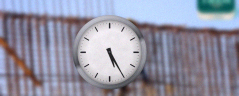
5:25
